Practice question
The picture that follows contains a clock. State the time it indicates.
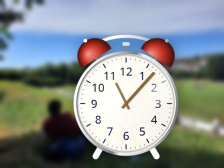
11:07
